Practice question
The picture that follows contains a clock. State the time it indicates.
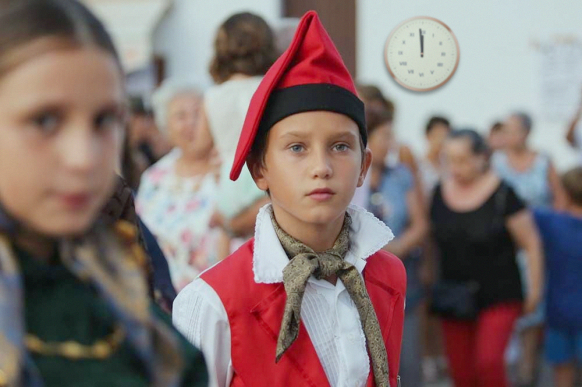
11:59
